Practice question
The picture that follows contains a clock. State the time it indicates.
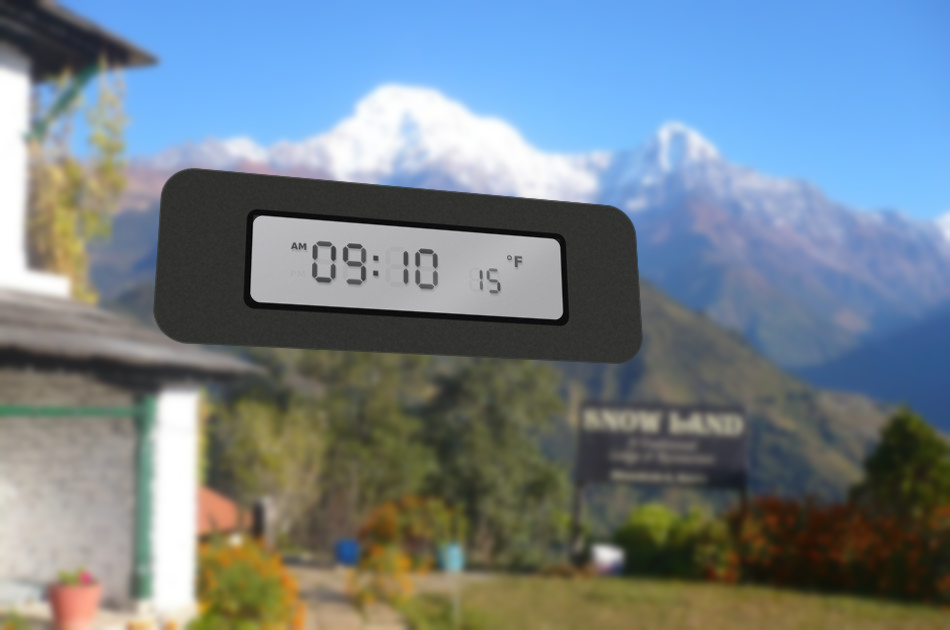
9:10
